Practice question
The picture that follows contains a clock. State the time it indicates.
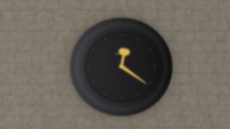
12:21
